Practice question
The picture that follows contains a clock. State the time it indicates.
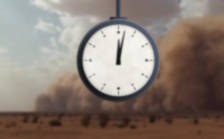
12:02
